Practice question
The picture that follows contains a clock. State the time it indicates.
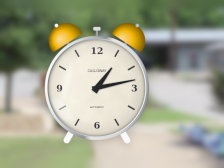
1:13
